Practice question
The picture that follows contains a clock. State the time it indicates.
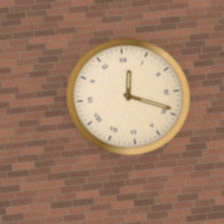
12:19
